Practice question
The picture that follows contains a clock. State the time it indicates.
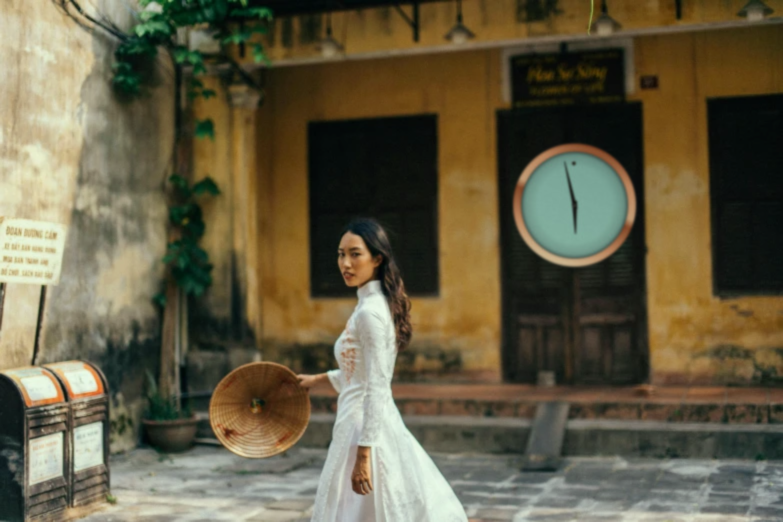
5:58
